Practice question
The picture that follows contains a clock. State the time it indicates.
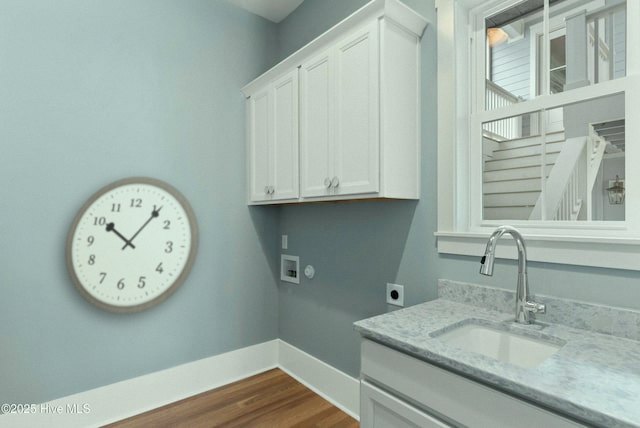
10:06
